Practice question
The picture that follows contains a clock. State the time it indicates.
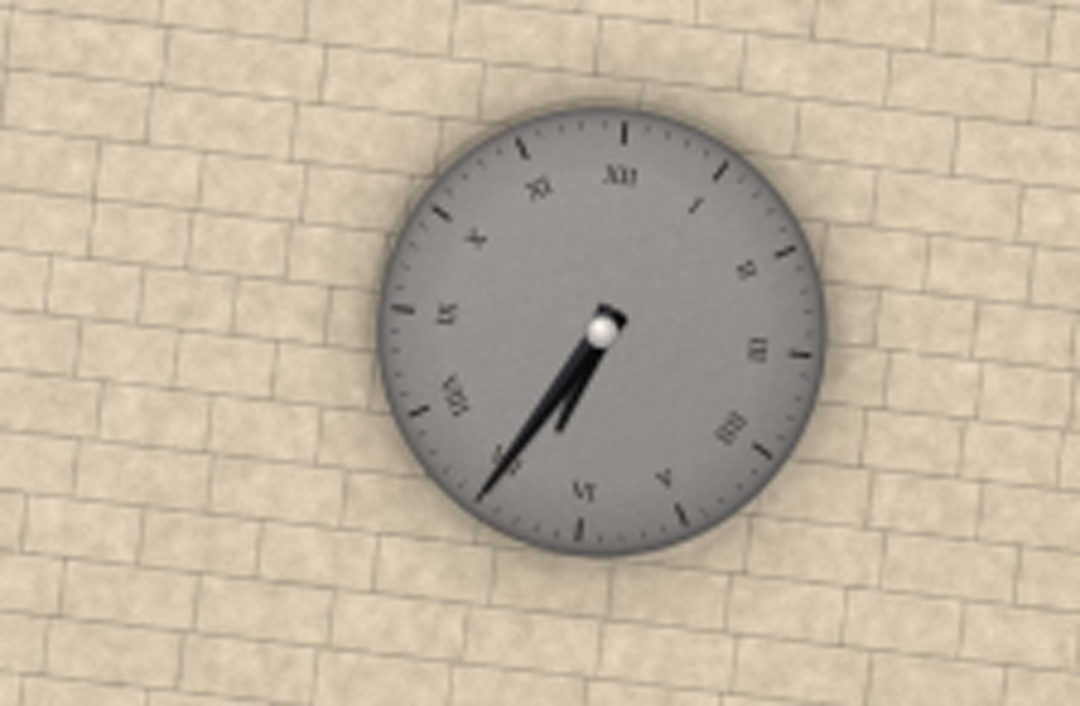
6:35
